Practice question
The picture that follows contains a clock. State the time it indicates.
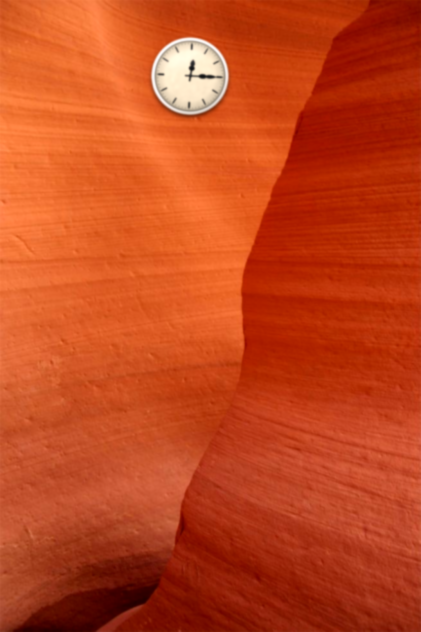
12:15
